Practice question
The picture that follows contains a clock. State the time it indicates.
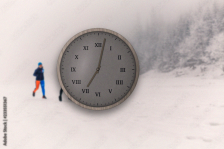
7:02
